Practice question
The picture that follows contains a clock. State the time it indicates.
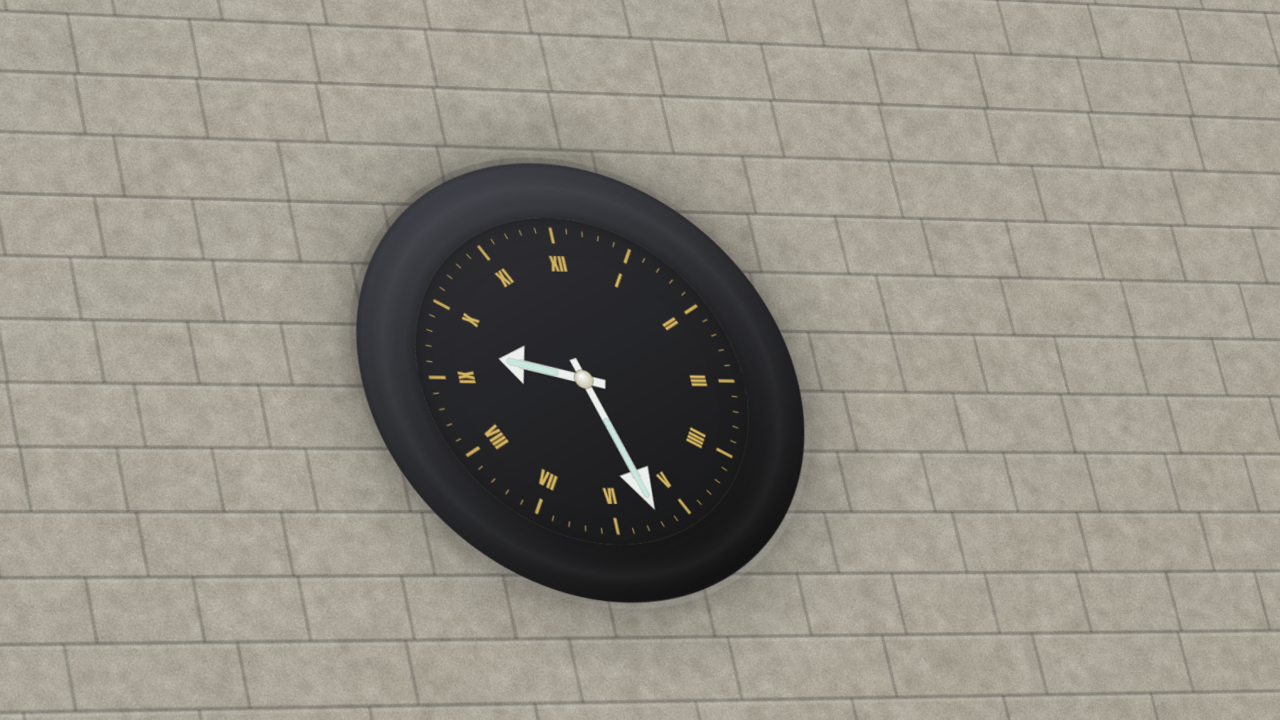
9:27
